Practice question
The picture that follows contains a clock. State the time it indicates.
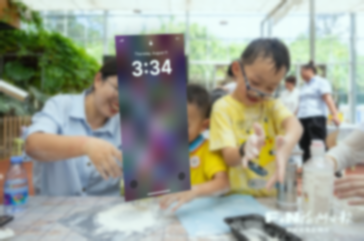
3:34
